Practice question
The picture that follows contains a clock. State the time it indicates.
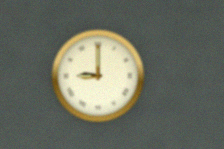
9:00
